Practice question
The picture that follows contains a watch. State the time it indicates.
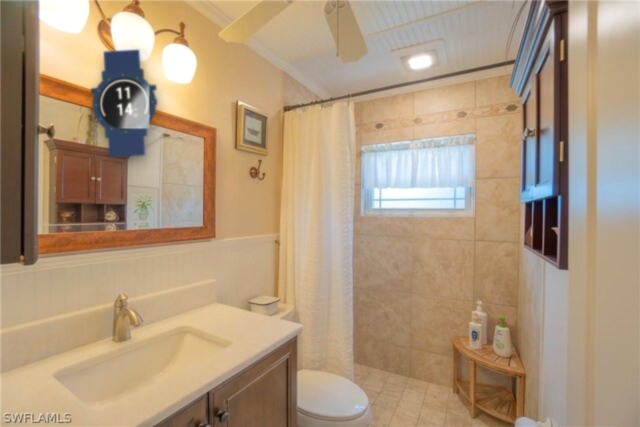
11:14
